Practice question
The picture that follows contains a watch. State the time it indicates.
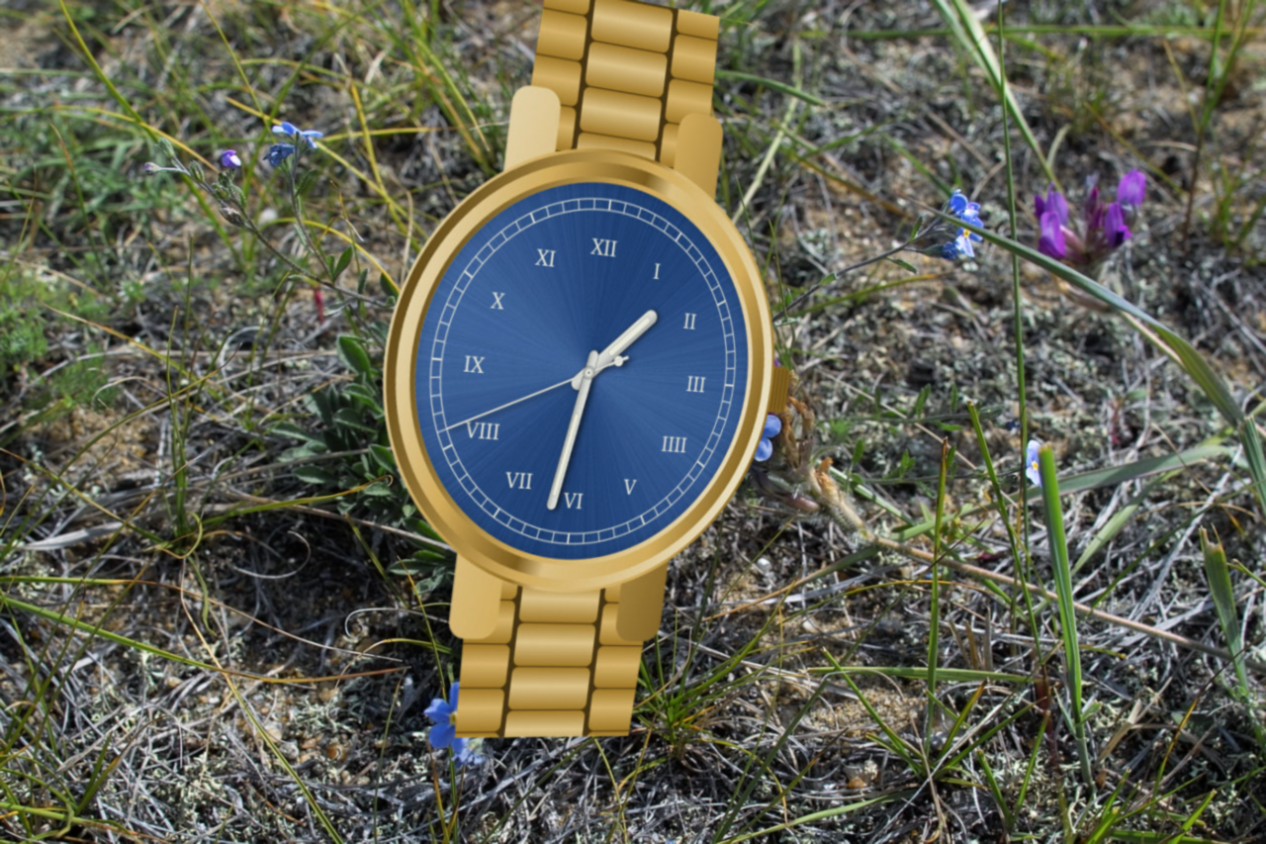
1:31:41
